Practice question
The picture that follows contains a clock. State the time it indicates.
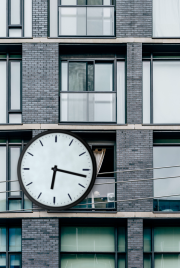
6:17
